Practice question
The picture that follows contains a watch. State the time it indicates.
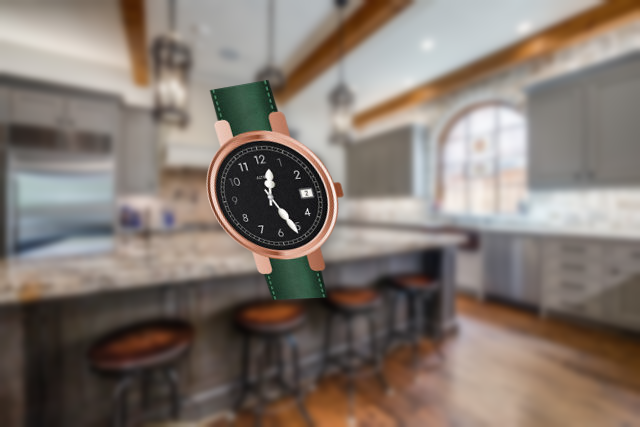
12:26
